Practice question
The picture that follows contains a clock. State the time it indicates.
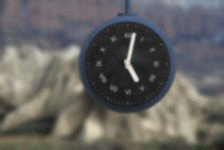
5:02
